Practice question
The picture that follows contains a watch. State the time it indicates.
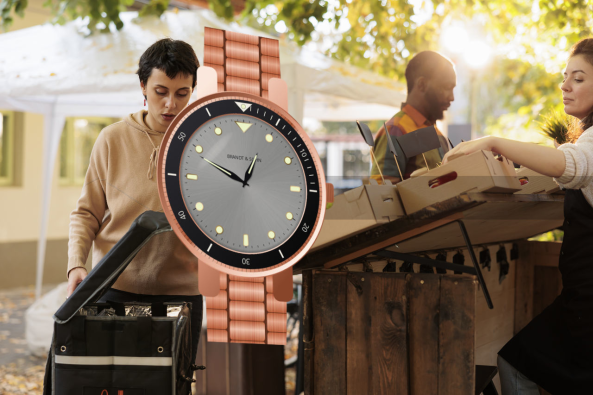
12:49
